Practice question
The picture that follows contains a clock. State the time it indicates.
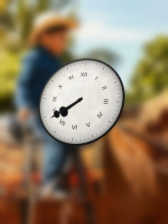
7:39
